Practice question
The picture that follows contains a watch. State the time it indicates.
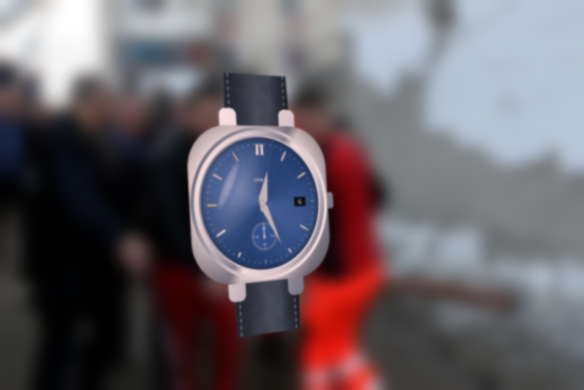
12:26
